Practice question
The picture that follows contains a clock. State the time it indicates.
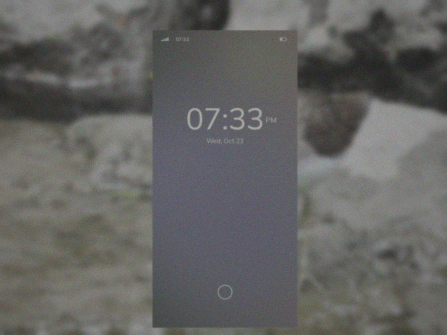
7:33
